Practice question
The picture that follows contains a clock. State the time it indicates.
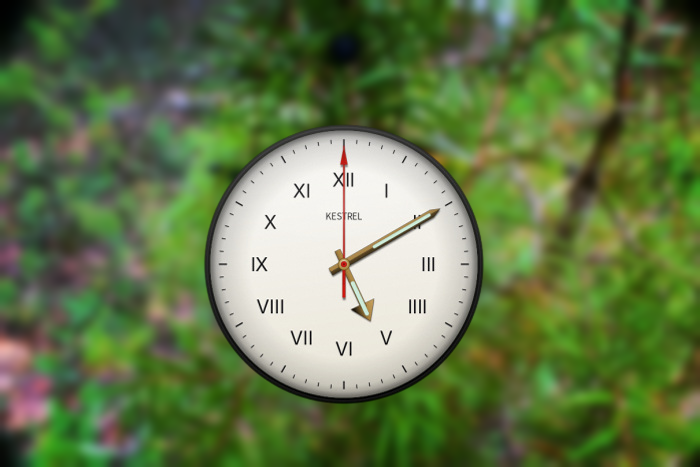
5:10:00
